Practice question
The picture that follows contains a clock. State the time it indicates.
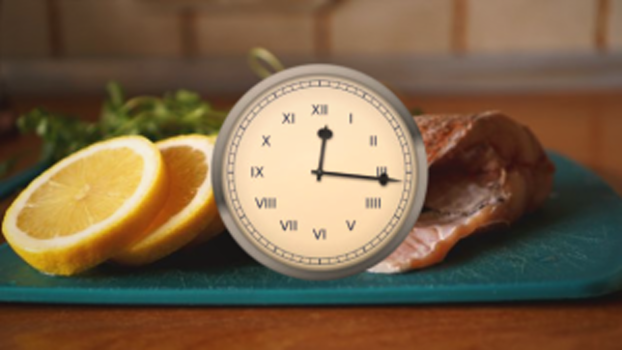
12:16
